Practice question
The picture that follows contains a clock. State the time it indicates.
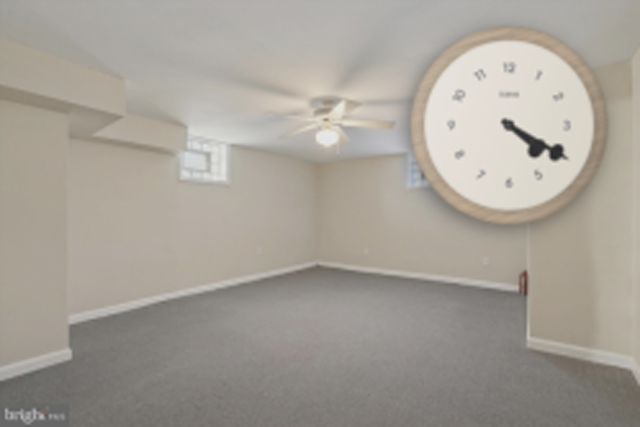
4:20
